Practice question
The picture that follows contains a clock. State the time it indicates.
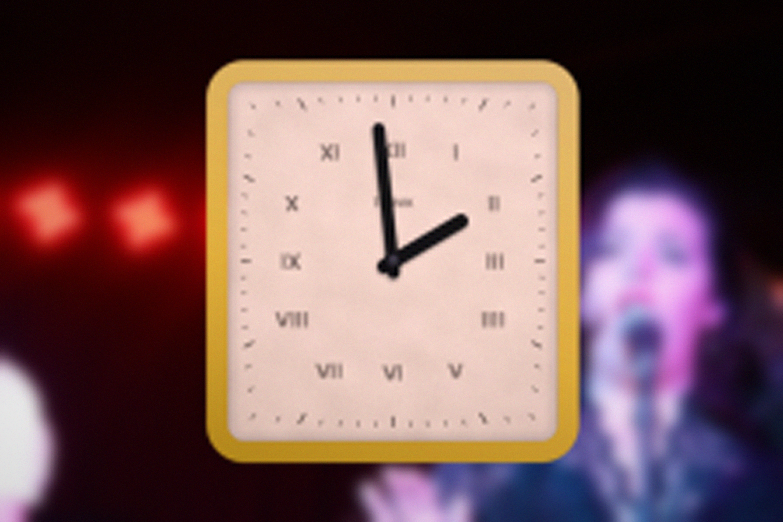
1:59
